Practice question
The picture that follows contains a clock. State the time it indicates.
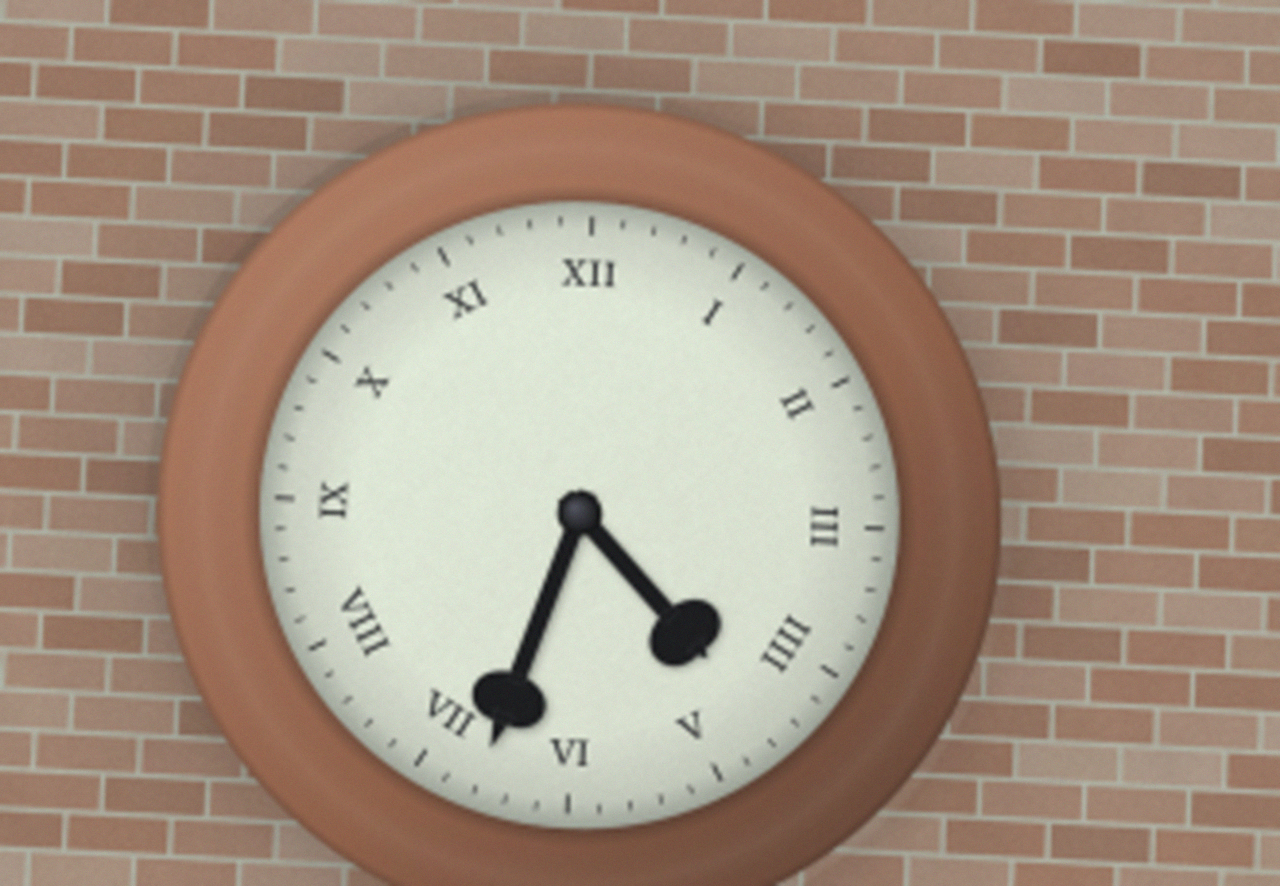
4:33
